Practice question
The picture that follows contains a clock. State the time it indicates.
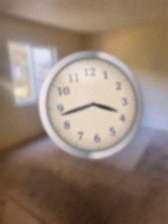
3:43
